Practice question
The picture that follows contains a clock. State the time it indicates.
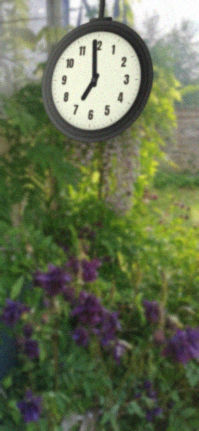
6:59
